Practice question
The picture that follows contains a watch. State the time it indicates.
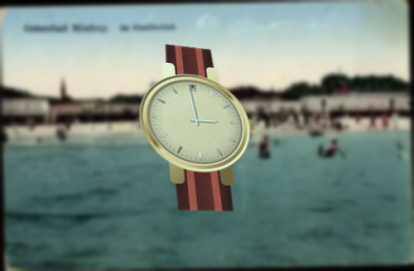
2:59
